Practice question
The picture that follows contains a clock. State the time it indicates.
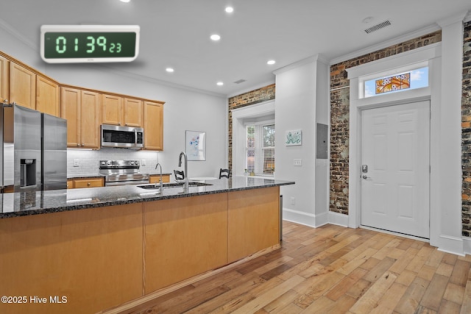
1:39:23
